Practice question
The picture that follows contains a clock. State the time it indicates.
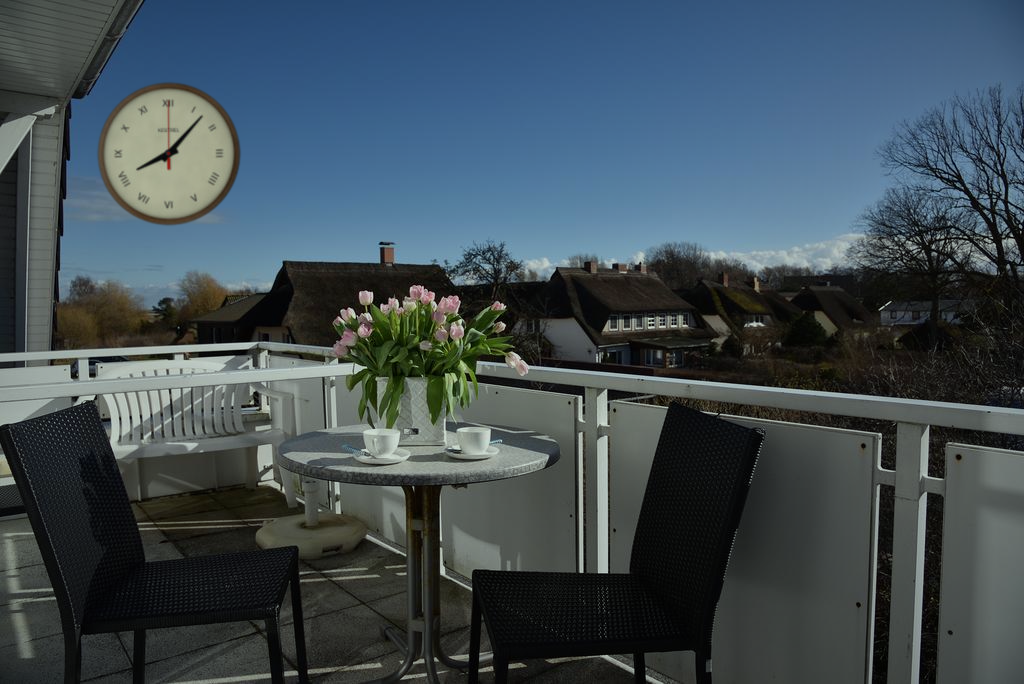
8:07:00
